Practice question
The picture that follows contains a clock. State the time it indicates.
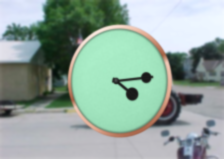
4:14
